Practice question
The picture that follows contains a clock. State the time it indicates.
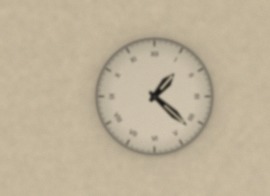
1:22
